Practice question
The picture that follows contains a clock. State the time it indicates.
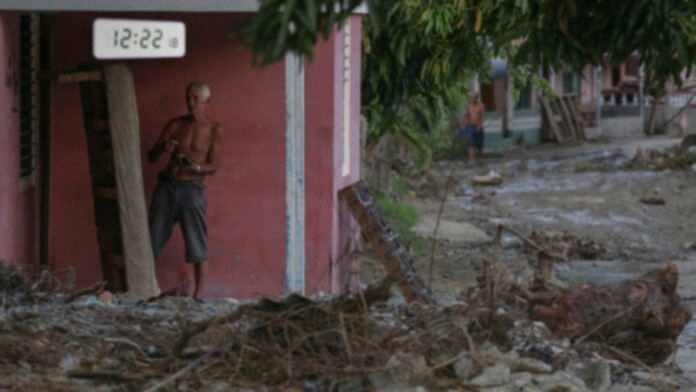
12:22
